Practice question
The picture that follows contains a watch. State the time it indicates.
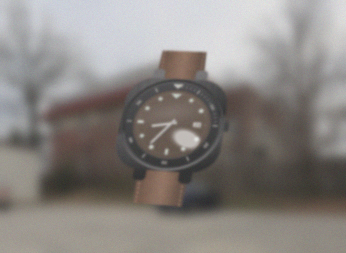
8:36
